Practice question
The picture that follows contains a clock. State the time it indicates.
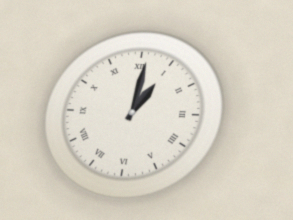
1:01
